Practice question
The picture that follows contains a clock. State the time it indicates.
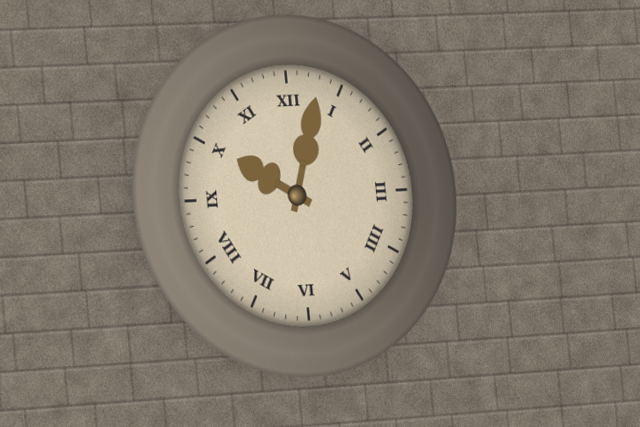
10:03
